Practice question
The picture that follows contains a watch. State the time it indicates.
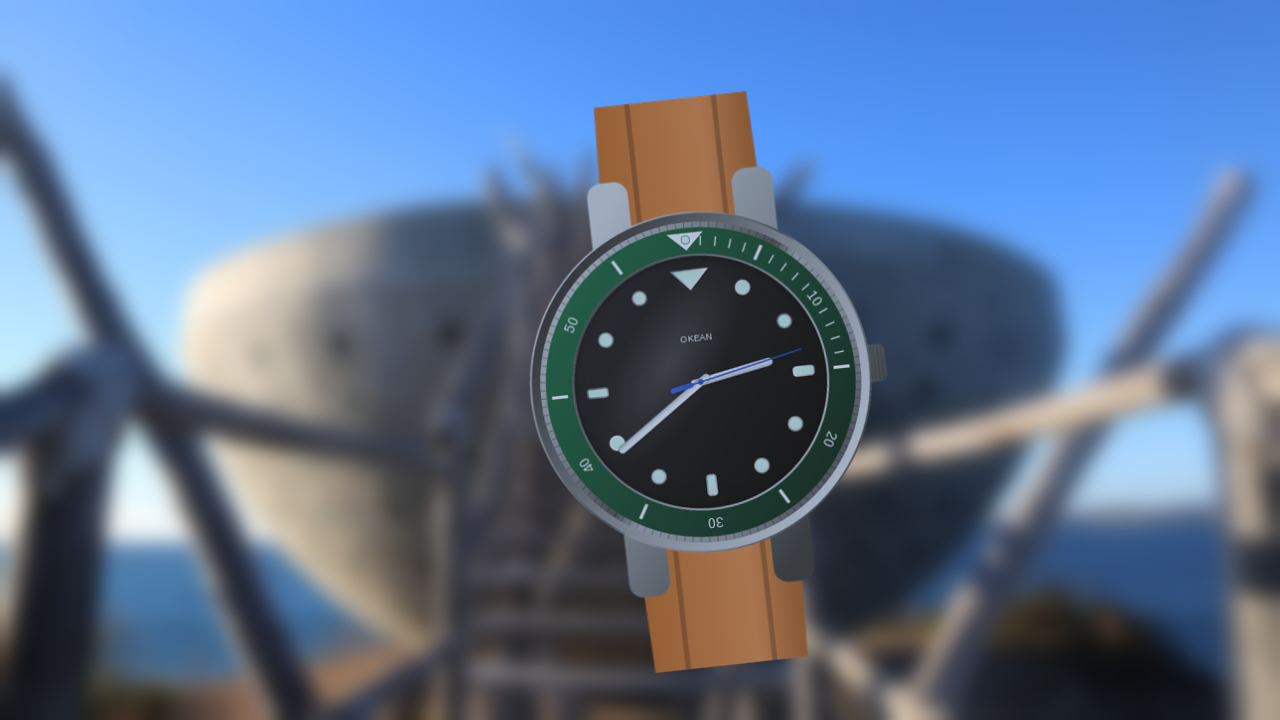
2:39:13
